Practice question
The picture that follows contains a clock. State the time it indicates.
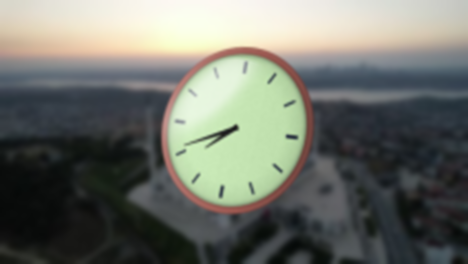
7:41
